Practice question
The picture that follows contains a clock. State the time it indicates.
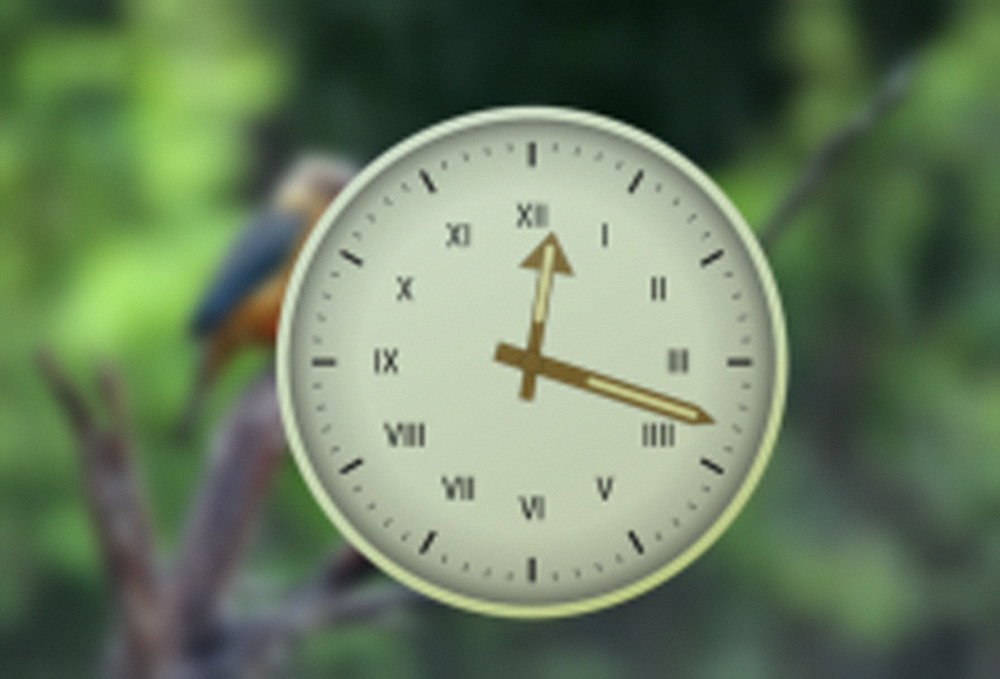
12:18
